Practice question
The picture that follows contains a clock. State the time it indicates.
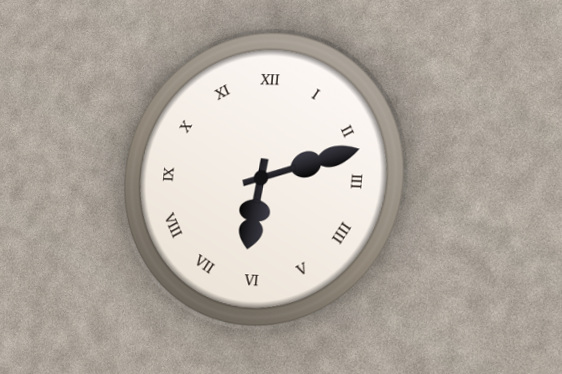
6:12
